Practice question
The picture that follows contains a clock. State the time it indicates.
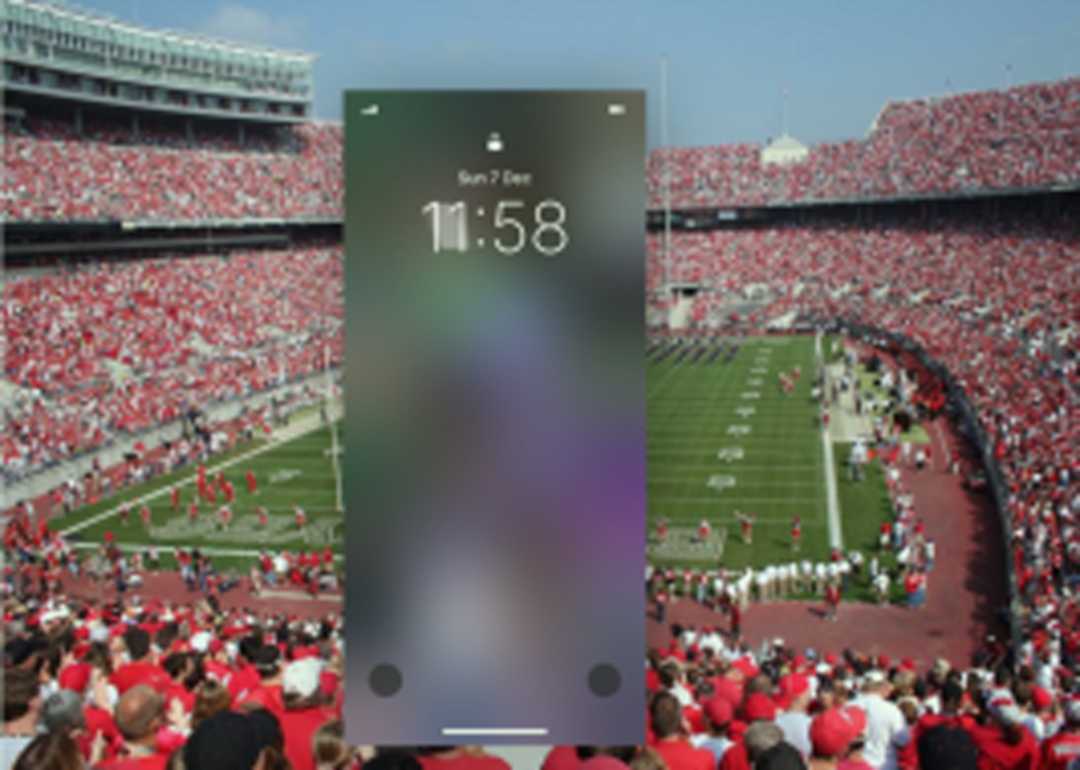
11:58
